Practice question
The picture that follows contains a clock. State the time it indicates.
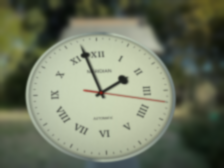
1:57:17
